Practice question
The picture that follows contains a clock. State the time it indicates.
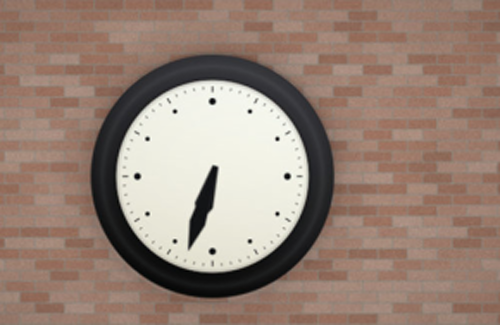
6:33
